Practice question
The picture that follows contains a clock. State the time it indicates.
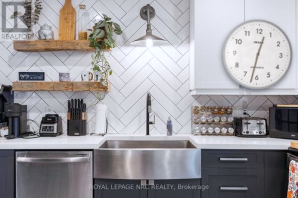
12:32
